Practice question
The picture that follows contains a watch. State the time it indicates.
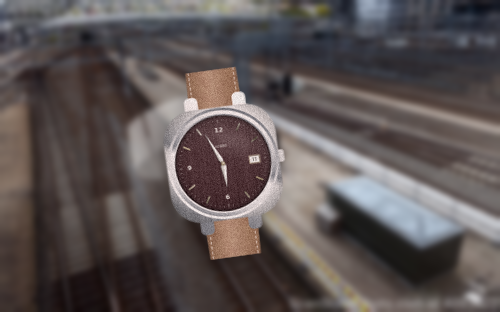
5:56
